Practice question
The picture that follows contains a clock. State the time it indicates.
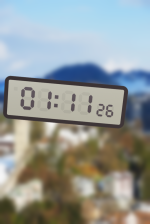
1:11:26
